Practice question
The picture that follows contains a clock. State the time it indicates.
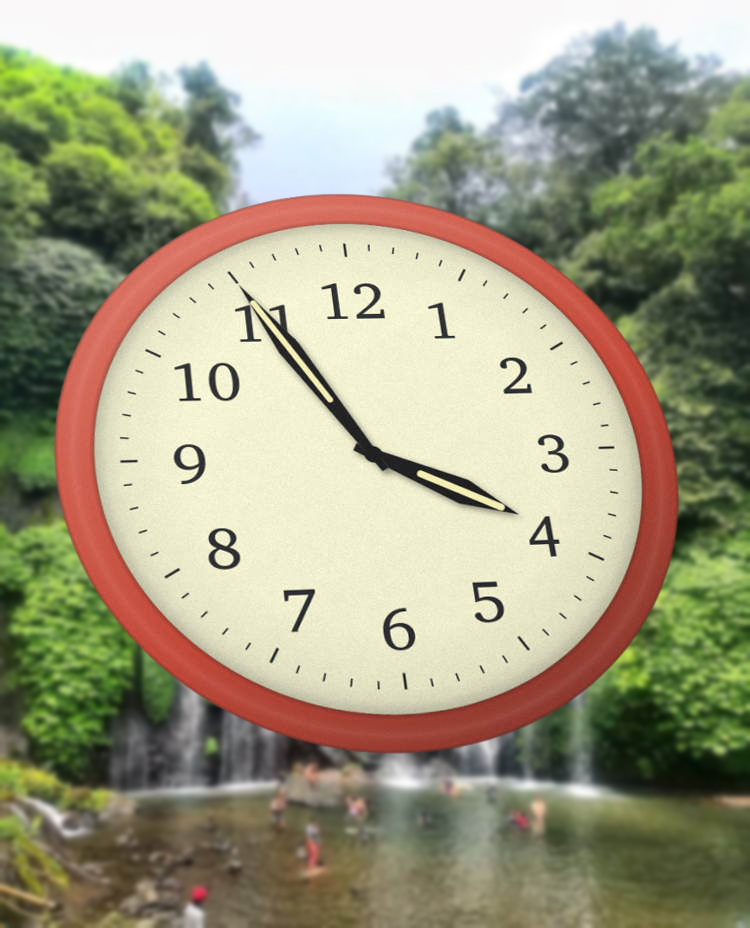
3:55
